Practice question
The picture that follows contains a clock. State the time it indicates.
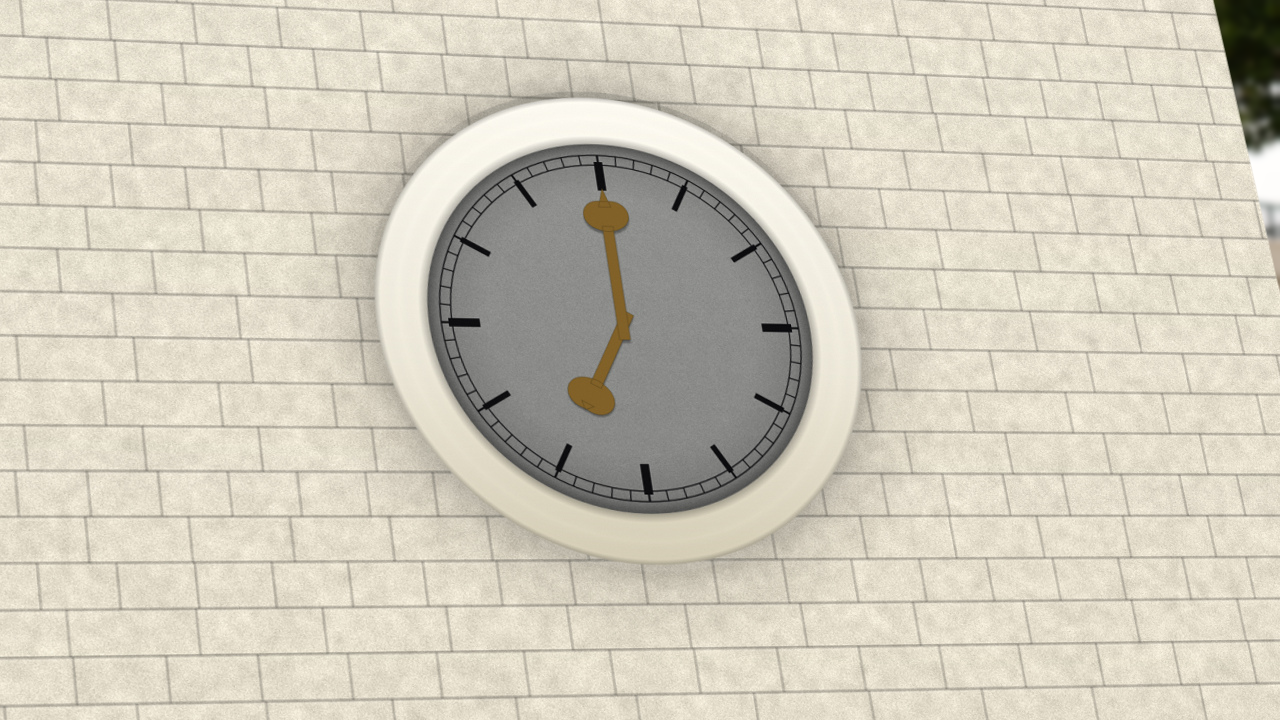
7:00
